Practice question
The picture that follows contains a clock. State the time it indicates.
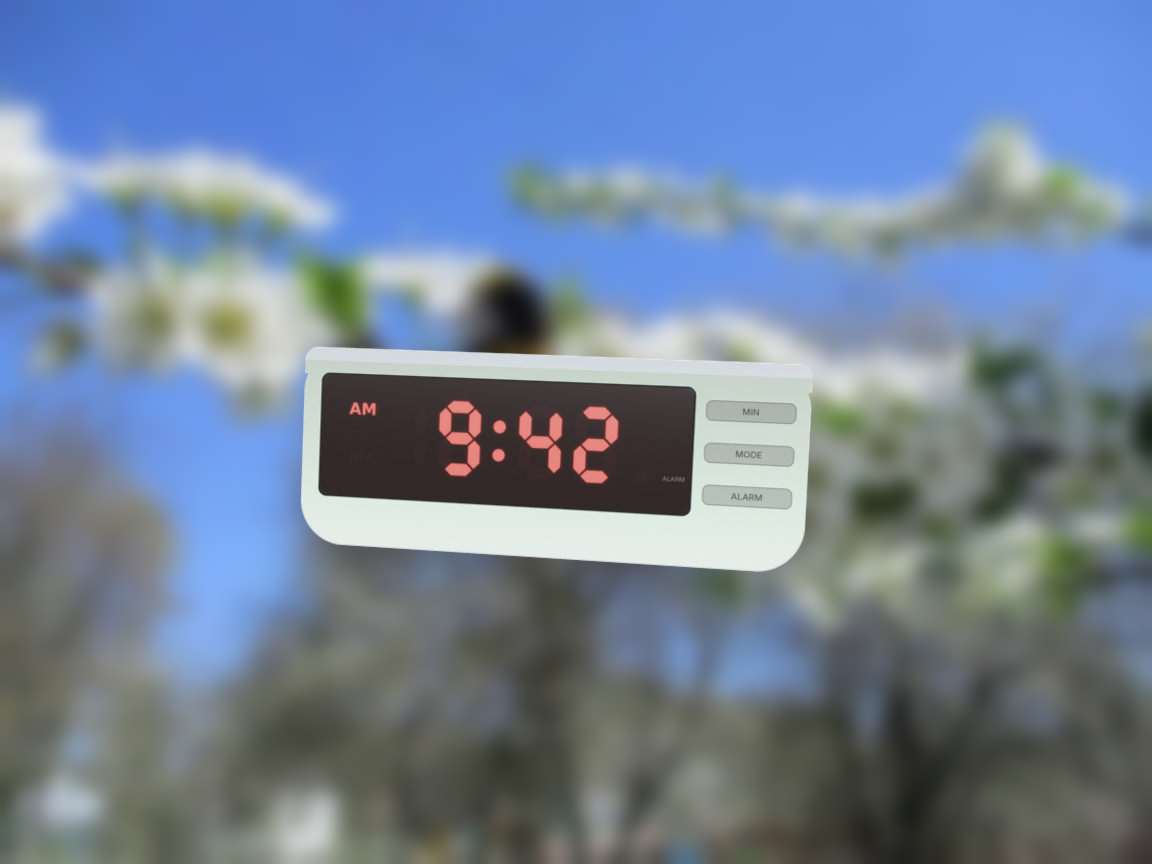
9:42
